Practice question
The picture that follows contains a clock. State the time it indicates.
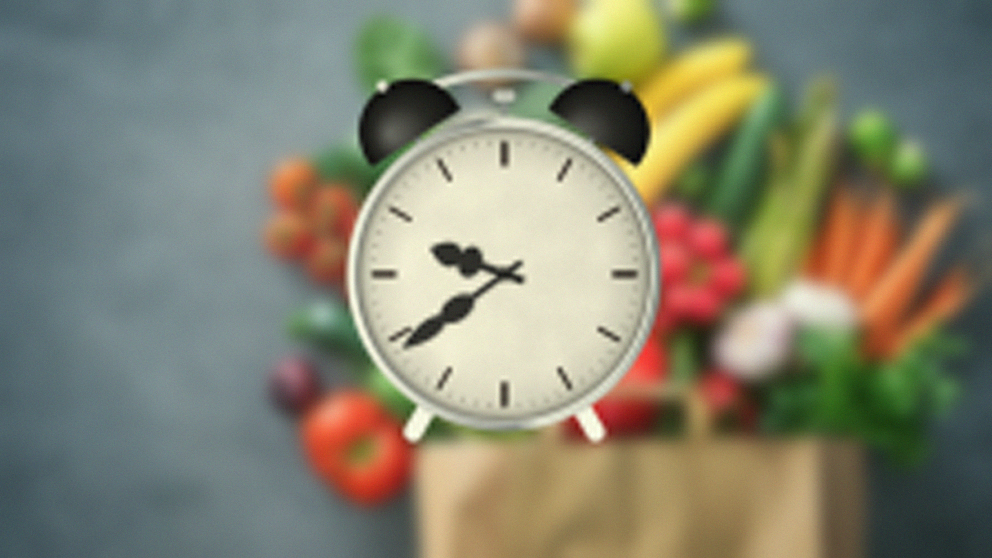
9:39
